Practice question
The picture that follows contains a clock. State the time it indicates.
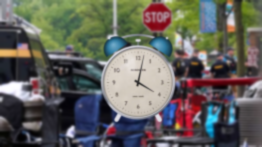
4:02
